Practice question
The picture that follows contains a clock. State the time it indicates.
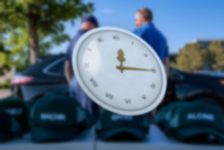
12:15
